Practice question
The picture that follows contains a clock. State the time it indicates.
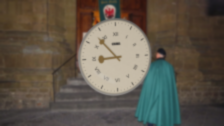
8:53
